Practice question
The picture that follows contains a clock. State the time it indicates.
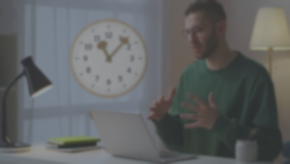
11:07
